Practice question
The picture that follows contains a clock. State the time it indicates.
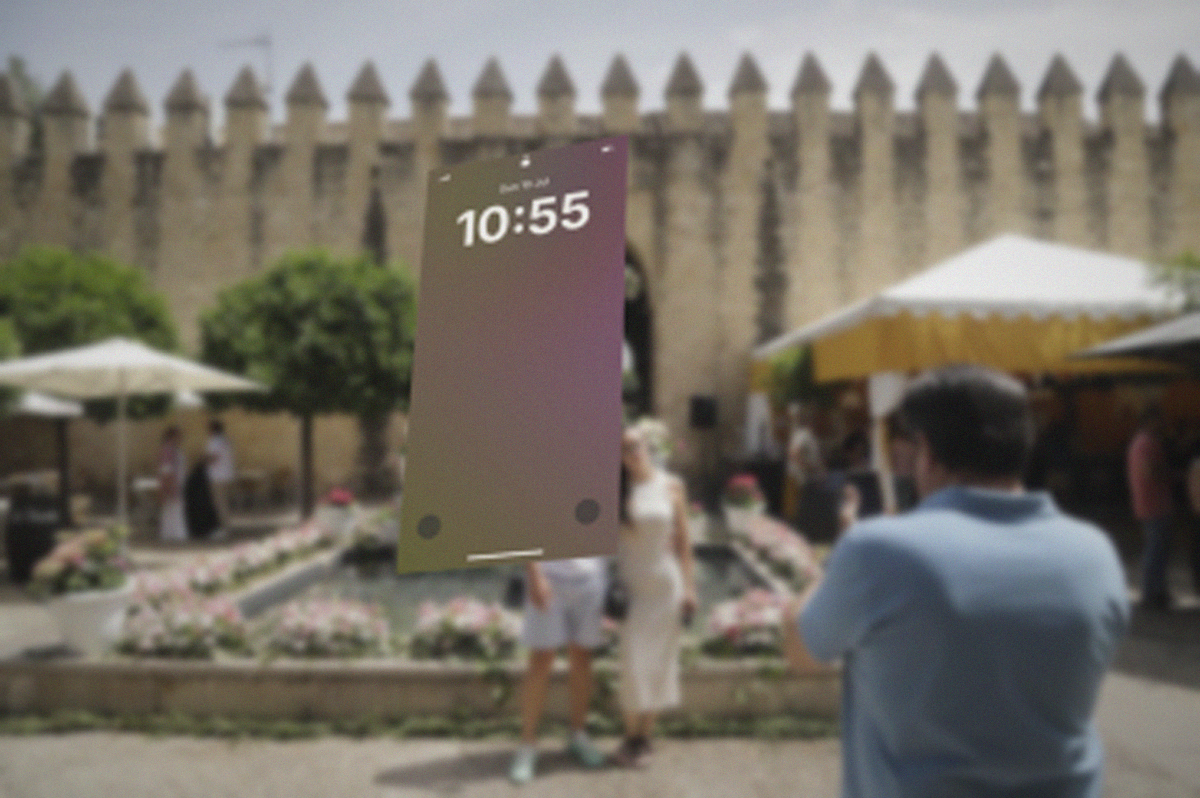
10:55
